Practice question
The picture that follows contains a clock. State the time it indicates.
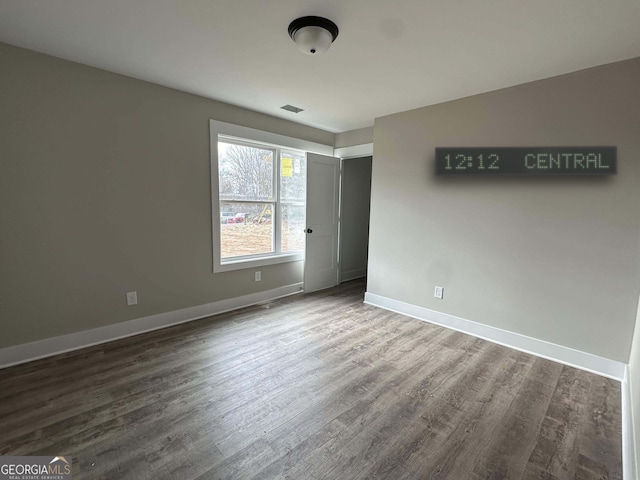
12:12
